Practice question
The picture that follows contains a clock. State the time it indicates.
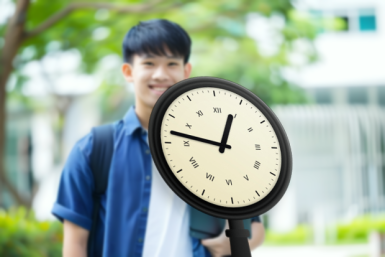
12:47
